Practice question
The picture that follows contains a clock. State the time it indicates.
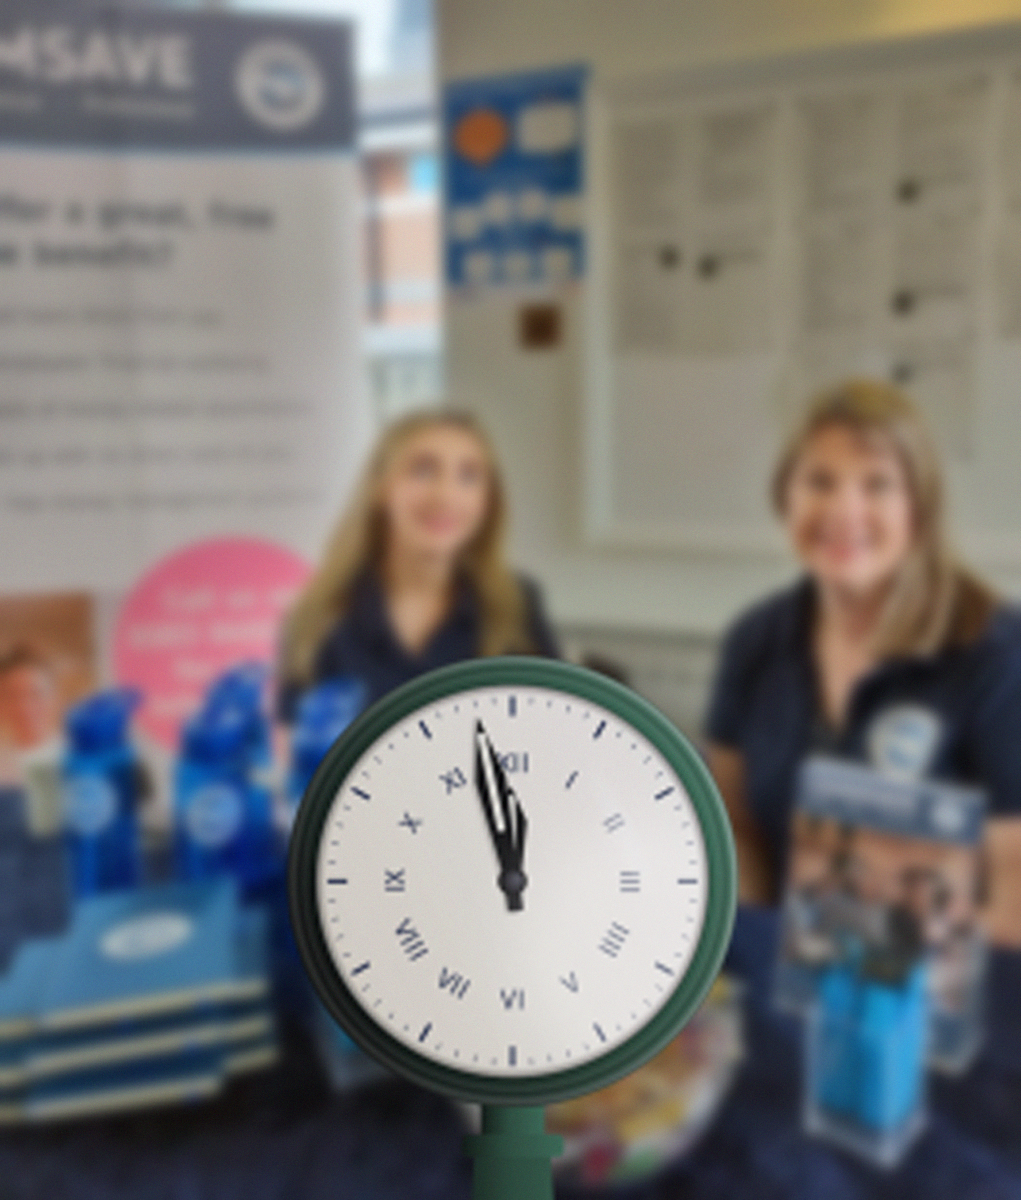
11:58
